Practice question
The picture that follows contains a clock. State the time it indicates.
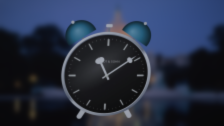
11:09
